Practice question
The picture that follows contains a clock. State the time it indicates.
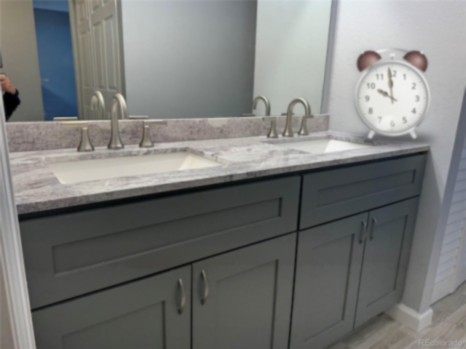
9:59
